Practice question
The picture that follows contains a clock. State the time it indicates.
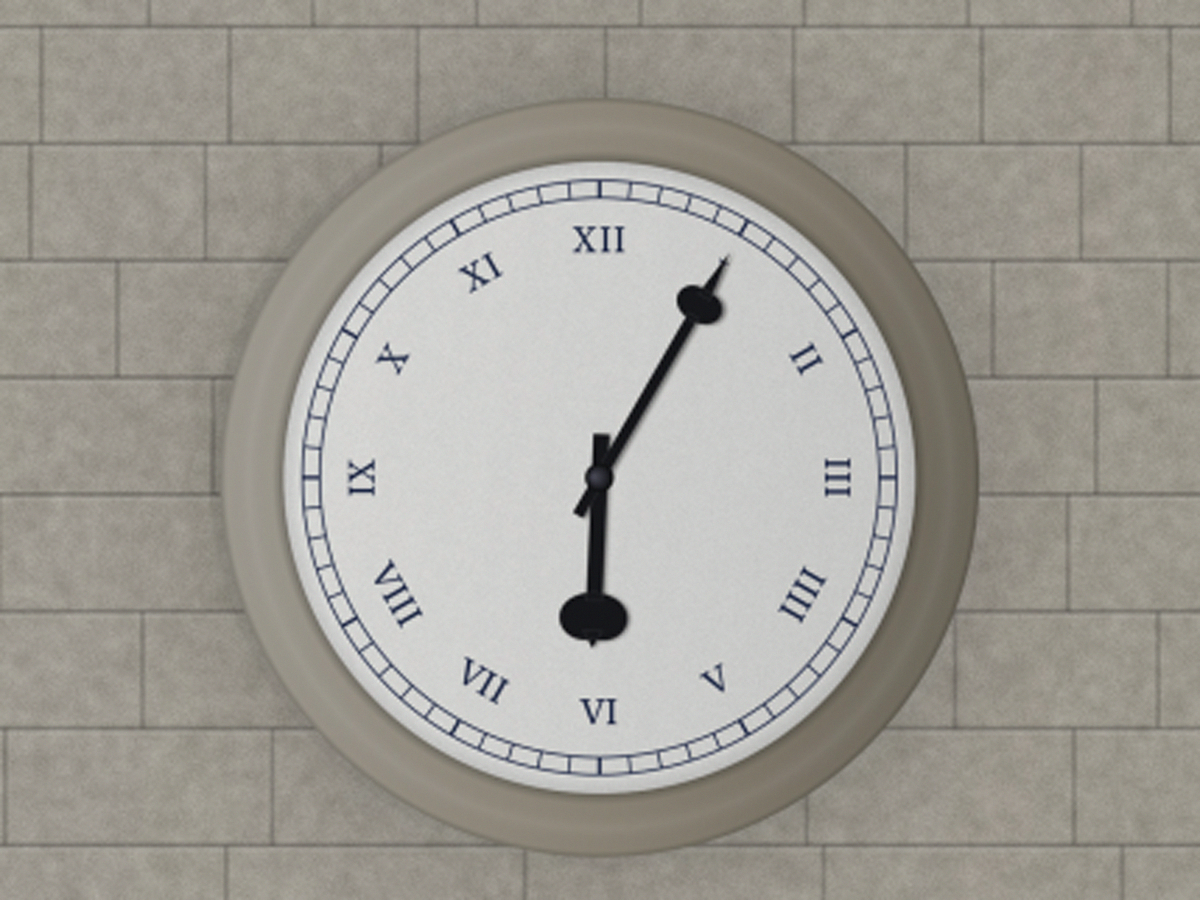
6:05
